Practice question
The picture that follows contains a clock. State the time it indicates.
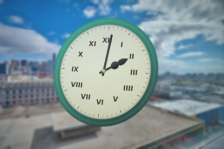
2:01
